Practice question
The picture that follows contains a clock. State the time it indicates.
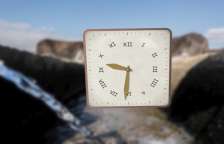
9:31
